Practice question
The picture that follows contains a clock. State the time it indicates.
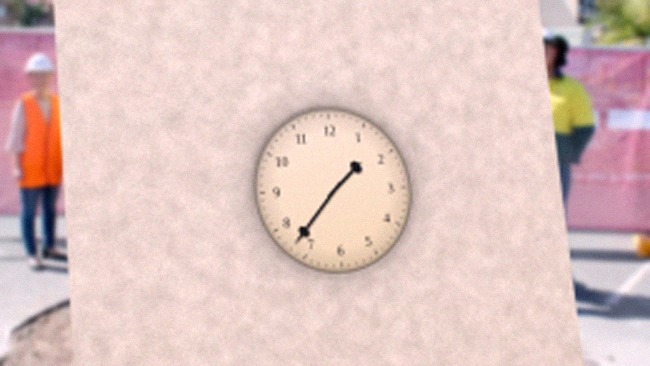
1:37
